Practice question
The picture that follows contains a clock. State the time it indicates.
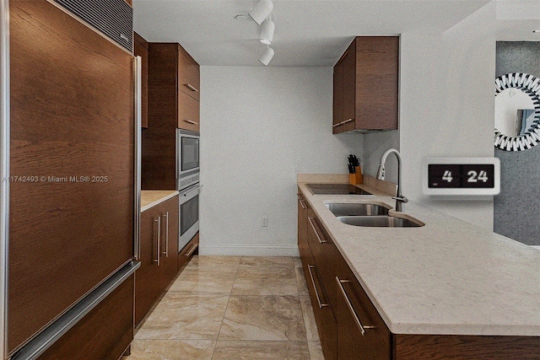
4:24
